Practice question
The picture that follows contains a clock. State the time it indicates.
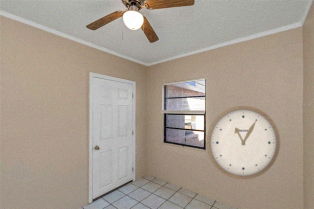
11:05
